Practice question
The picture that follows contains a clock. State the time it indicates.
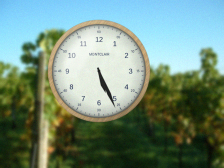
5:26
